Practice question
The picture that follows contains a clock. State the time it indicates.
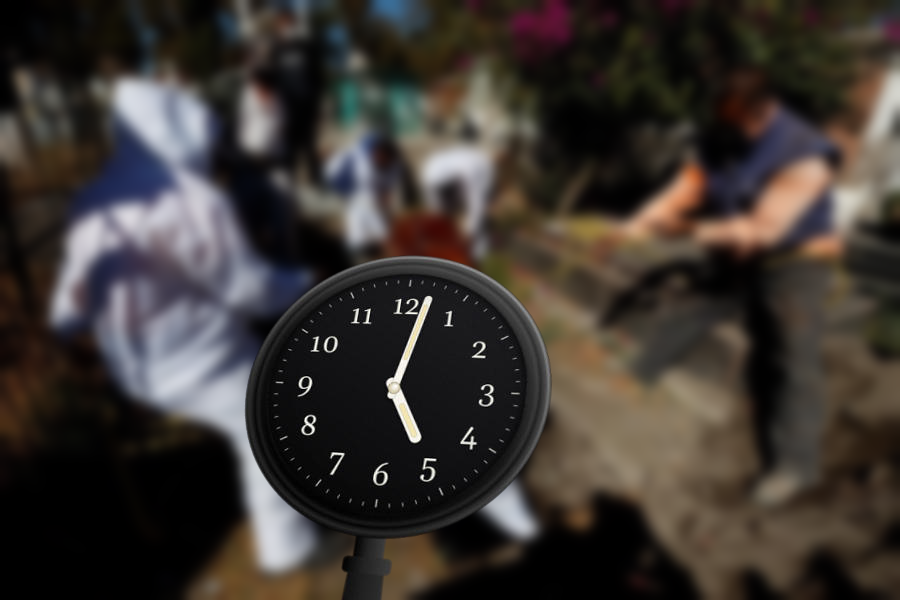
5:02
